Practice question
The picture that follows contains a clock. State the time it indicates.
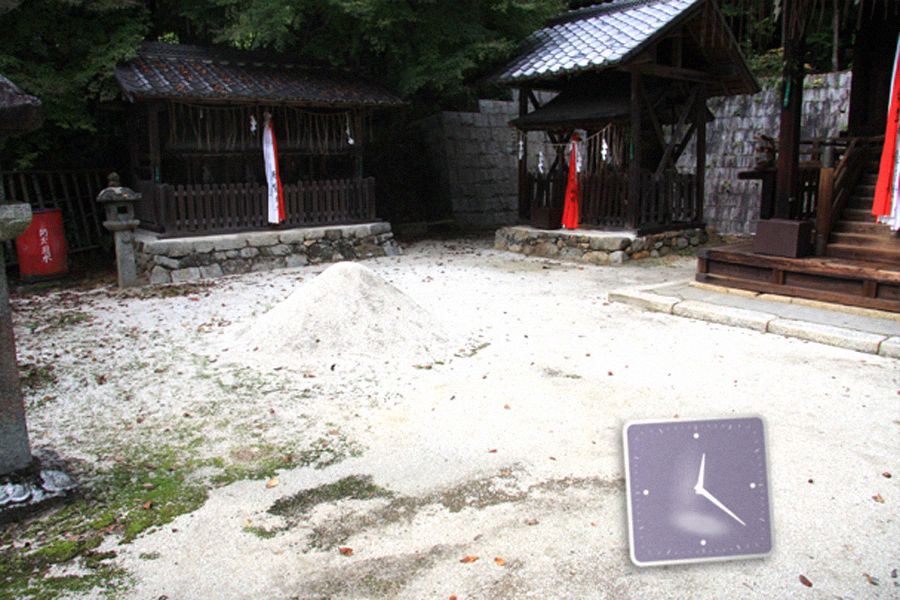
12:22
